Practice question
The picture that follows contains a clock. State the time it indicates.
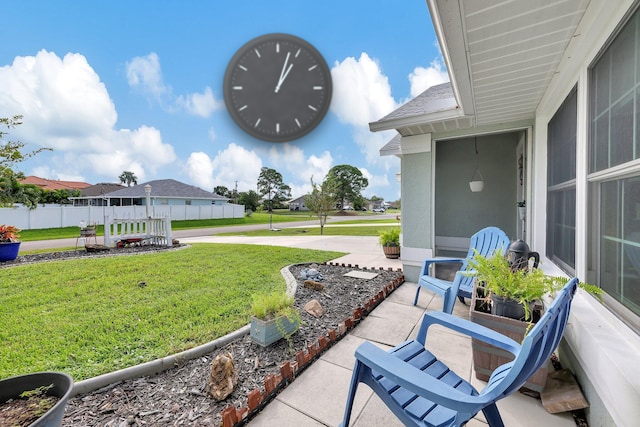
1:03
